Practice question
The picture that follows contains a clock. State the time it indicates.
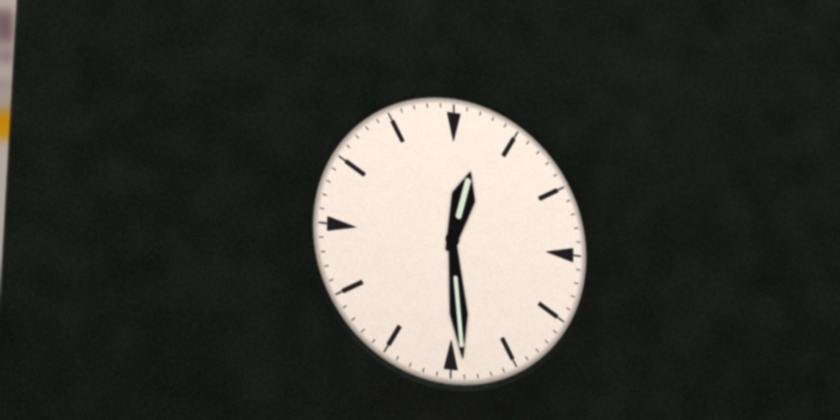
12:29
